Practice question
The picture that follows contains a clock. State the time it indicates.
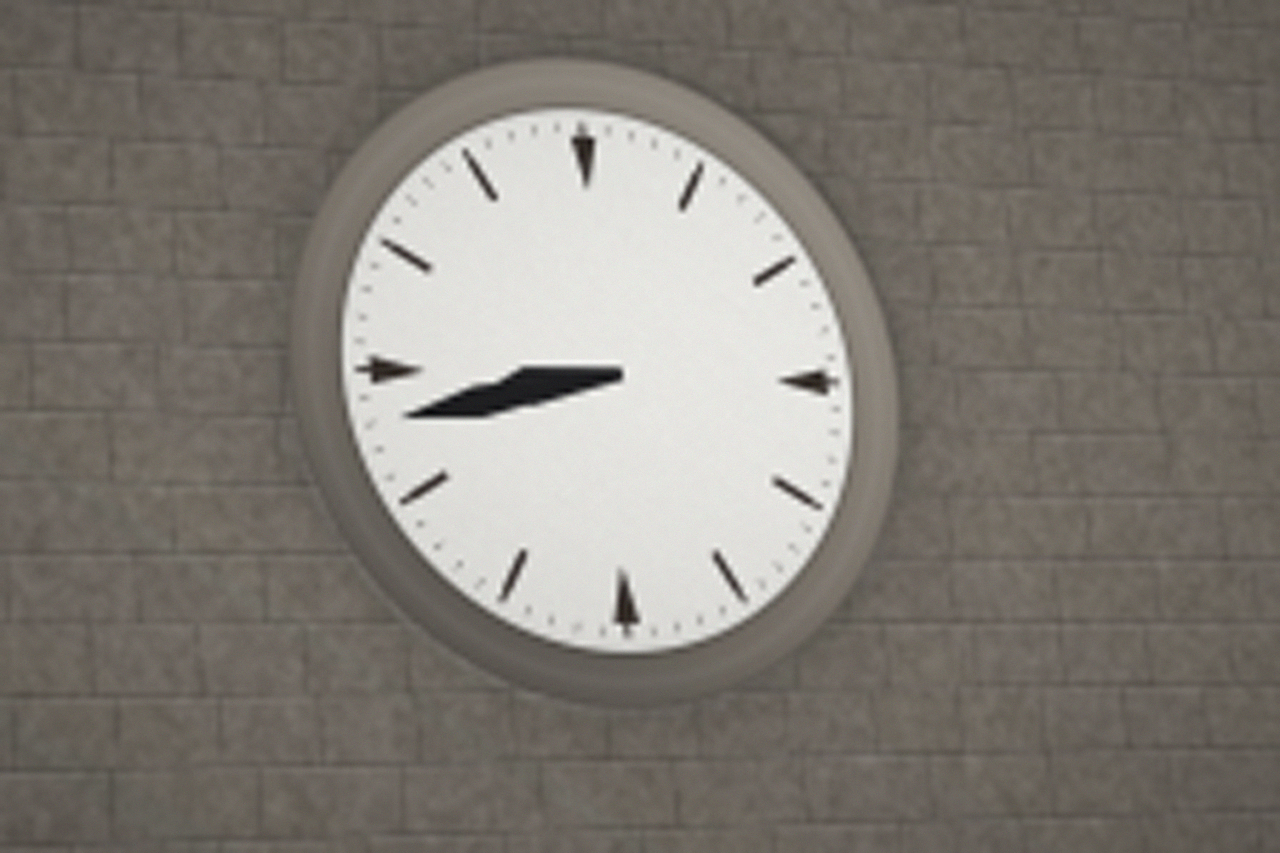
8:43
